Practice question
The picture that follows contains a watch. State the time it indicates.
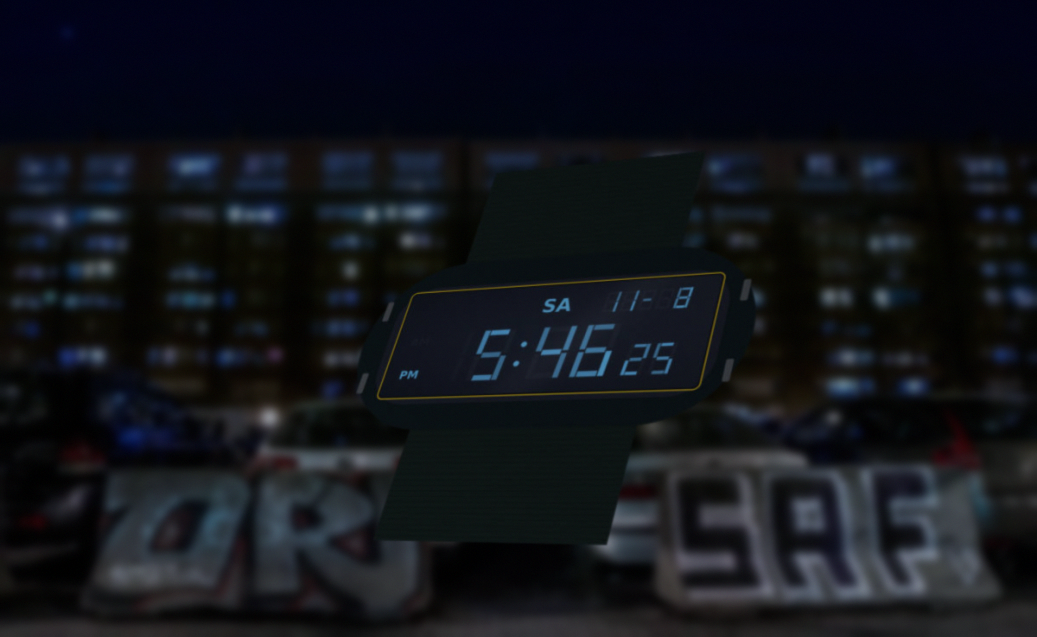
5:46:25
